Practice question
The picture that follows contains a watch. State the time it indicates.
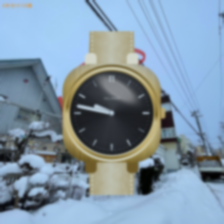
9:47
